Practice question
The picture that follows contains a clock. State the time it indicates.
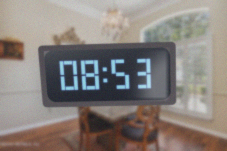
8:53
